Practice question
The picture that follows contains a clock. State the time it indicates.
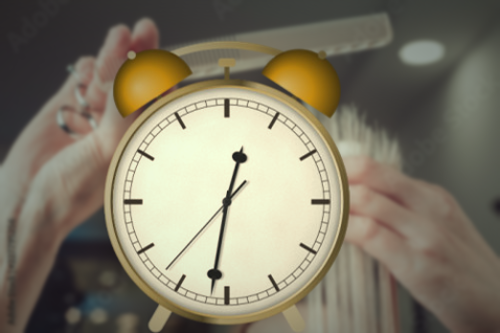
12:31:37
